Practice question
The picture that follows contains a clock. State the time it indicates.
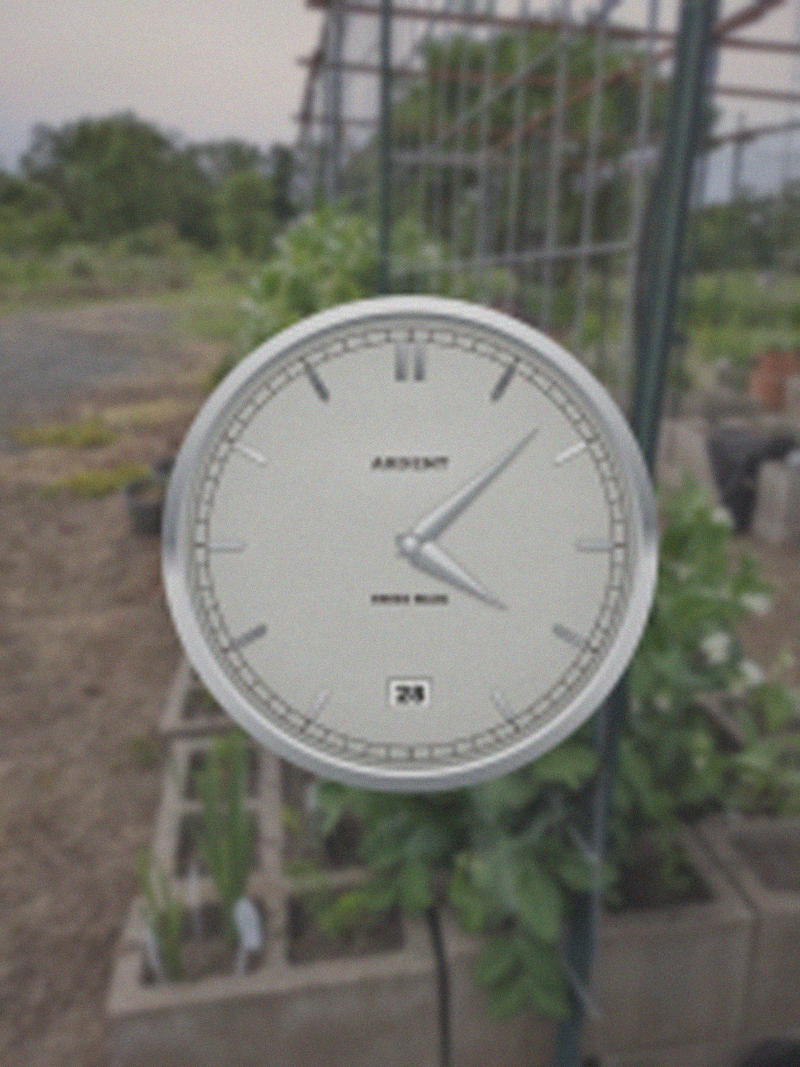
4:08
